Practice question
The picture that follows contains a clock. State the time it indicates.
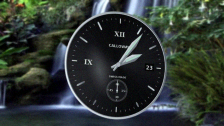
2:06
